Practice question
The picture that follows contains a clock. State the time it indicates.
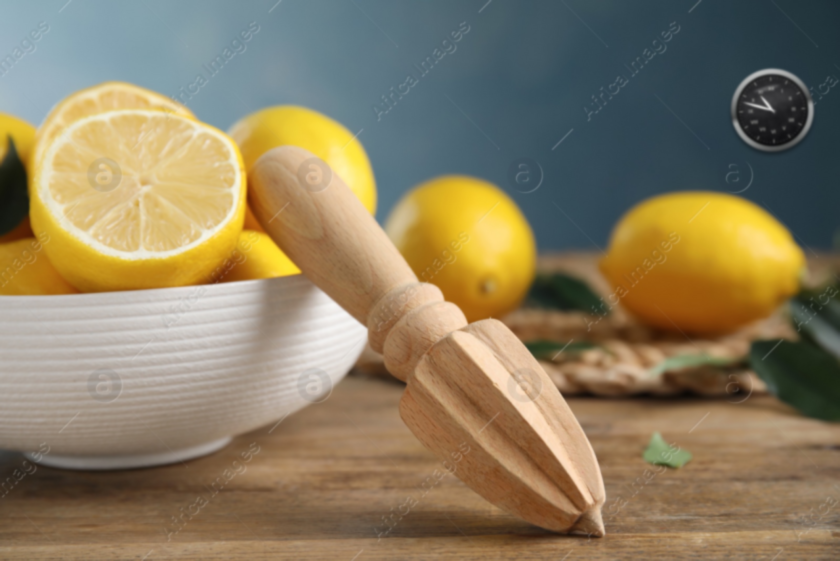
10:48
